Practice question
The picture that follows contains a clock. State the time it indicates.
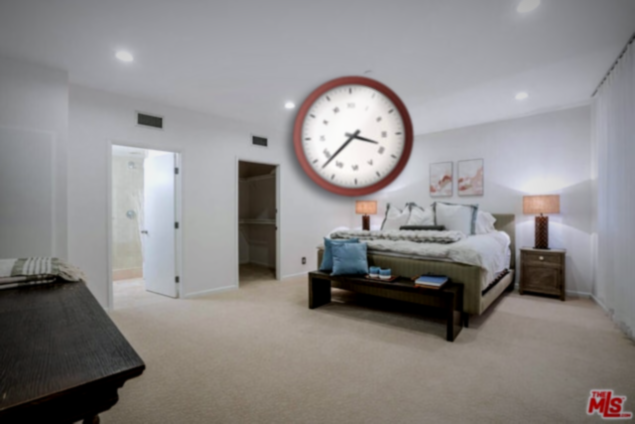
3:38
